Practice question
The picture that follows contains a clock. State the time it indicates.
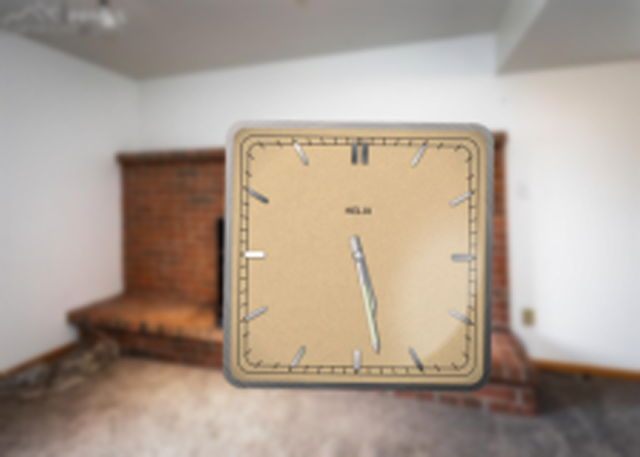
5:28
